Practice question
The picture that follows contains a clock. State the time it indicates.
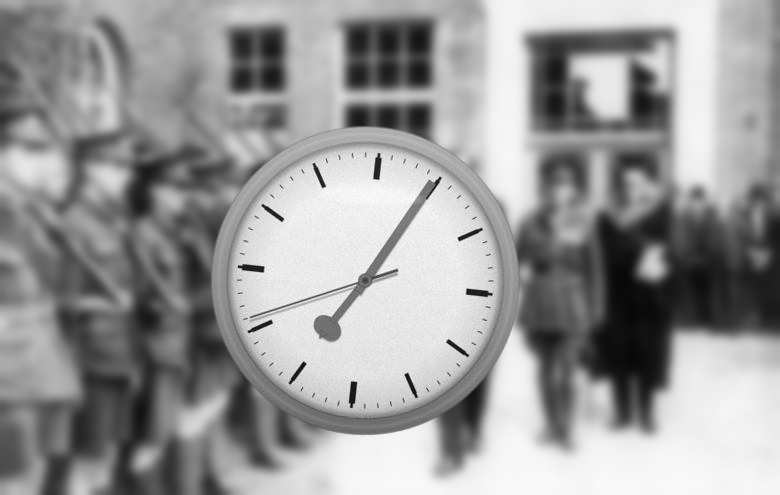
7:04:41
